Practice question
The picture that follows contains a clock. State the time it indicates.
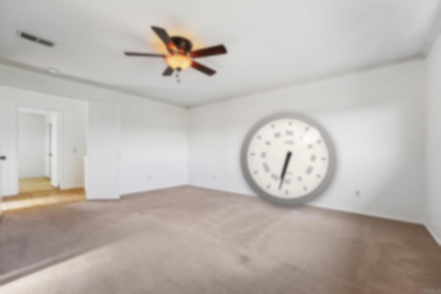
6:32
